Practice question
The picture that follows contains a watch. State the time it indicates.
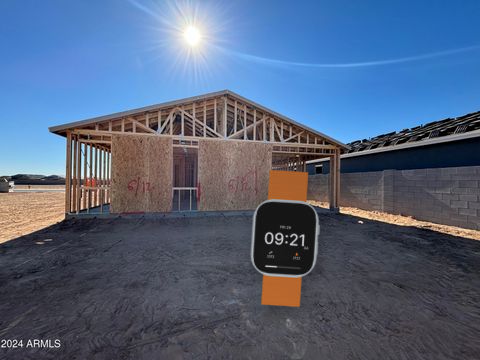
9:21
